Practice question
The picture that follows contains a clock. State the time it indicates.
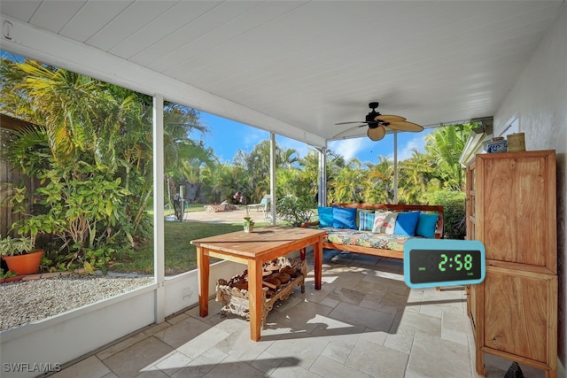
2:58
